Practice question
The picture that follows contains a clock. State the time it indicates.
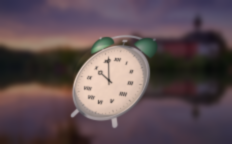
9:56
